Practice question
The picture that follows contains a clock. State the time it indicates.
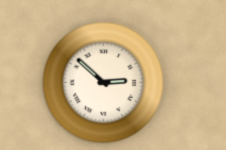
2:52
